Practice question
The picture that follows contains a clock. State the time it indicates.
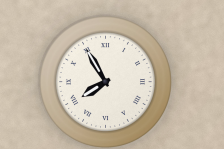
7:55
